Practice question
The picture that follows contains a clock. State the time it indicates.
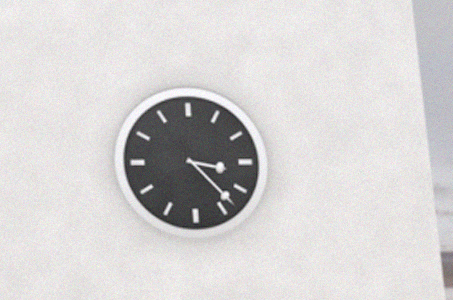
3:23
